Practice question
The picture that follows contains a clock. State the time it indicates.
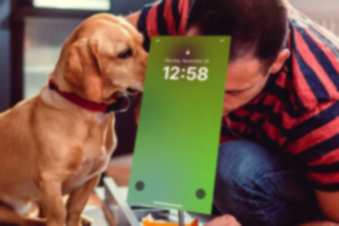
12:58
